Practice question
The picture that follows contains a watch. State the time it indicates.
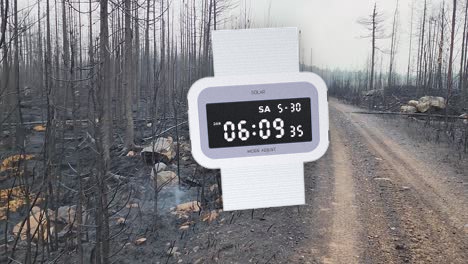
6:09:35
